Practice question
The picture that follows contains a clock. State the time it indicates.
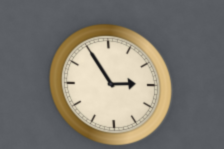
2:55
